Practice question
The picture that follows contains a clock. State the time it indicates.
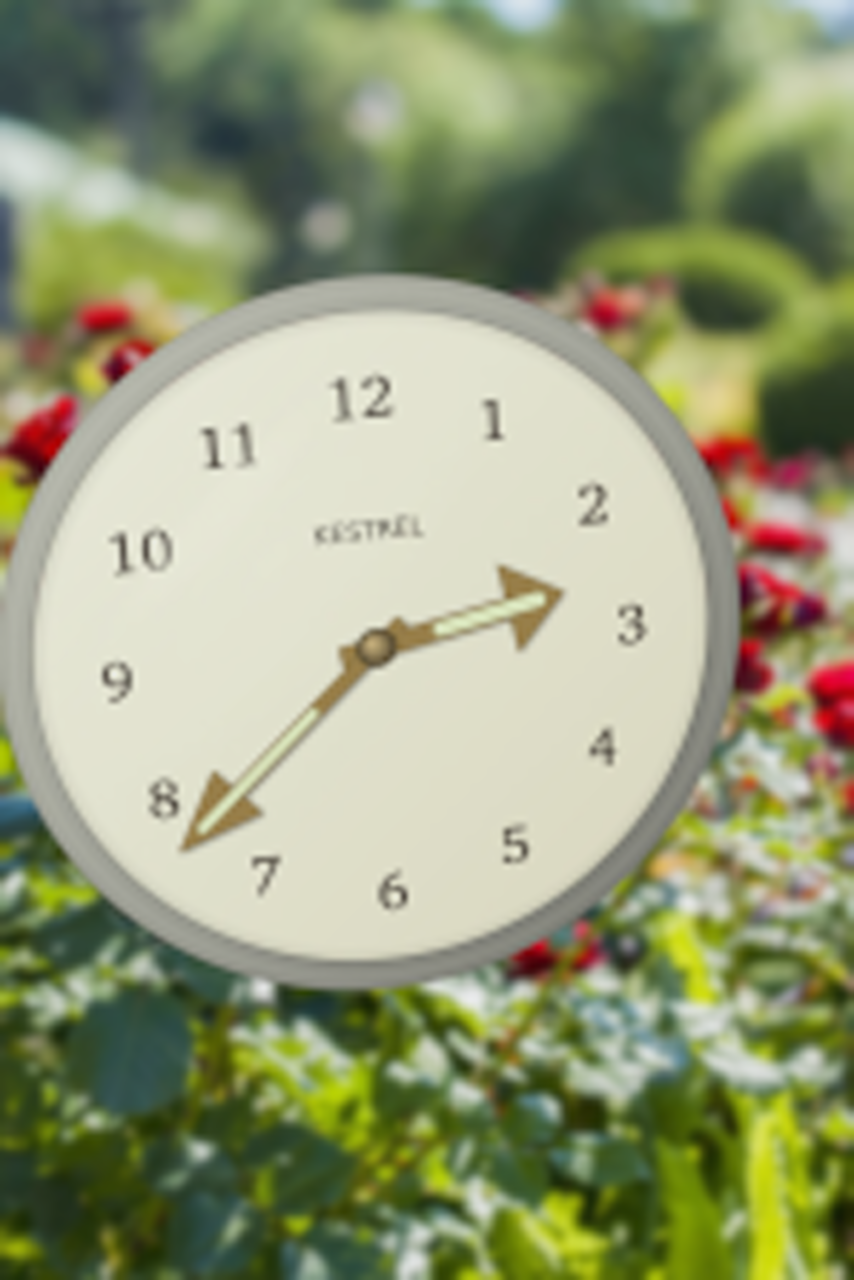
2:38
